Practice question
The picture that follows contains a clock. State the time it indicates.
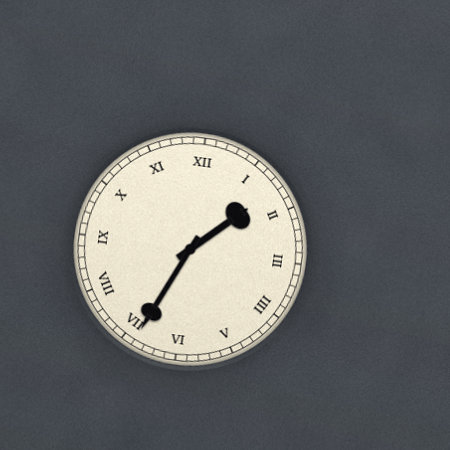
1:34
